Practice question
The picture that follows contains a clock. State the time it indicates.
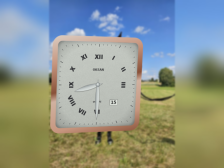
8:30
